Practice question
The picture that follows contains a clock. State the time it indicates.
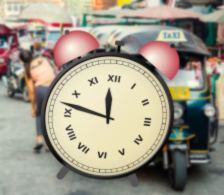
11:47
